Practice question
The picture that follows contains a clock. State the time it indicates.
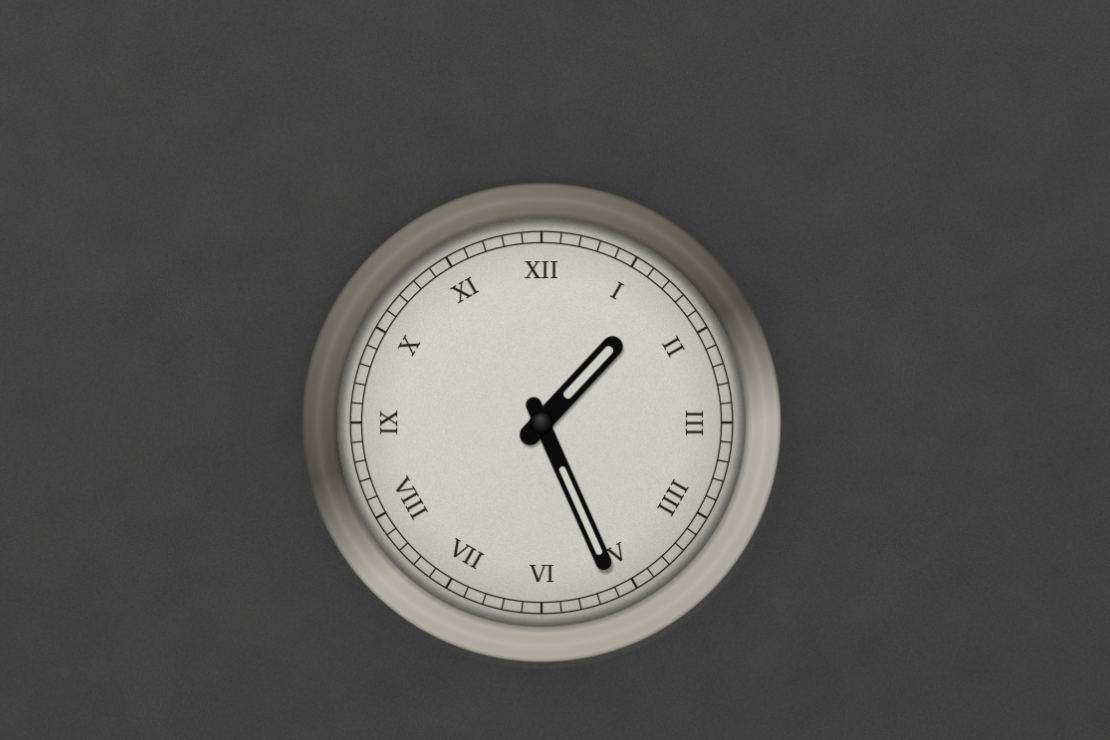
1:26
